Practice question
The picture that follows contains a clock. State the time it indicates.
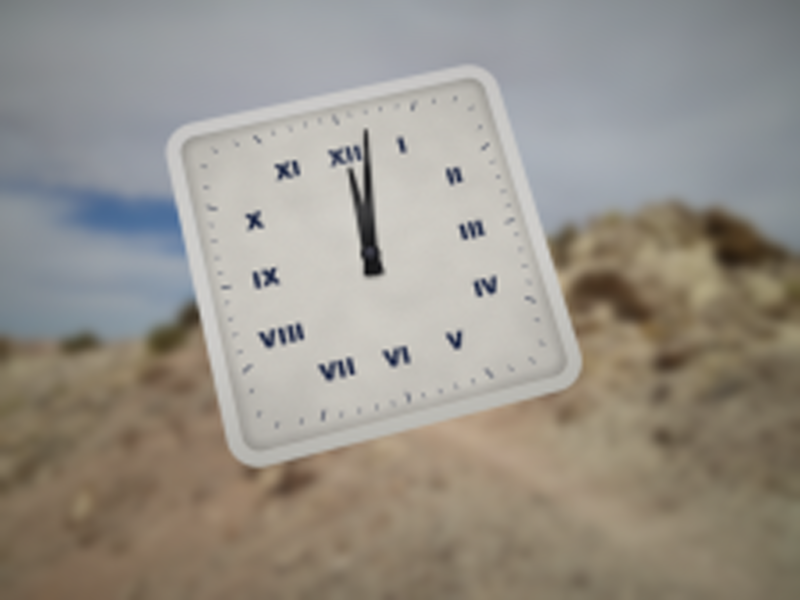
12:02
